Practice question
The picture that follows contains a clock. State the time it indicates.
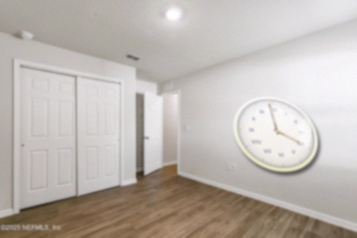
3:59
